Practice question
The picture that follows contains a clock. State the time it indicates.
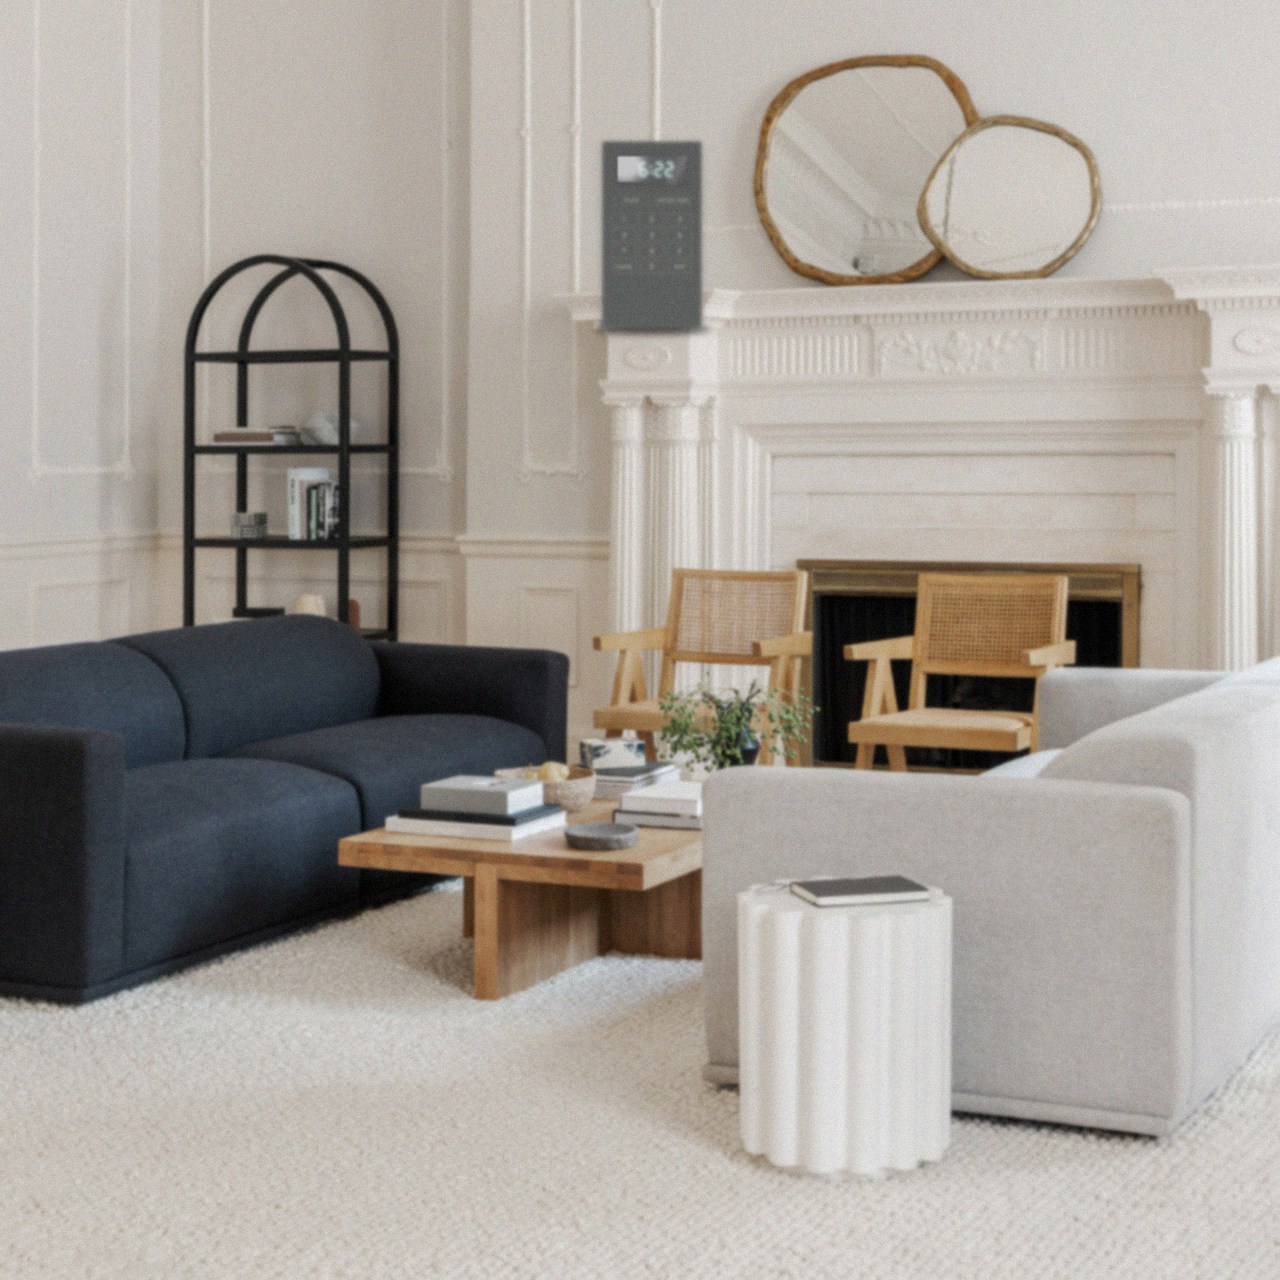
6:22
